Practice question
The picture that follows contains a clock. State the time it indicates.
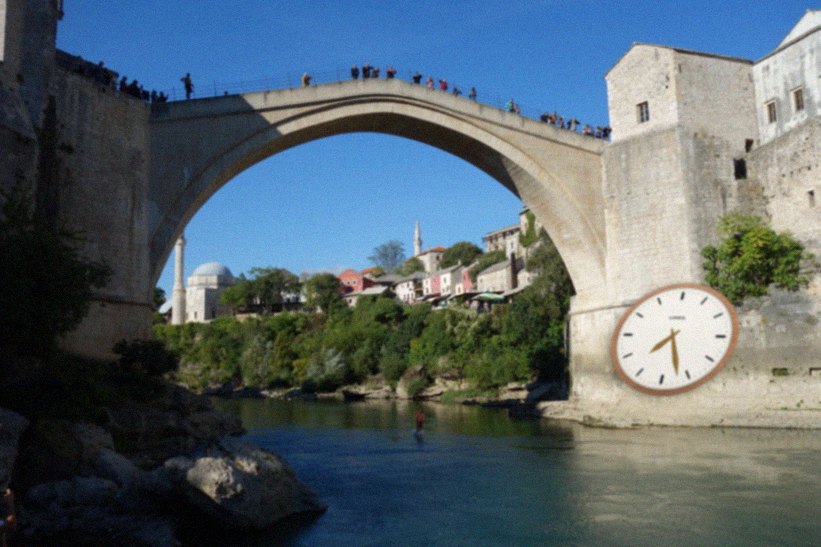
7:27
